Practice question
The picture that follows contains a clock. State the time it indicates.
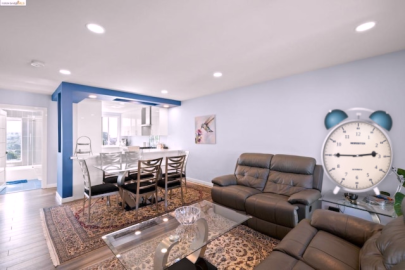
2:45
